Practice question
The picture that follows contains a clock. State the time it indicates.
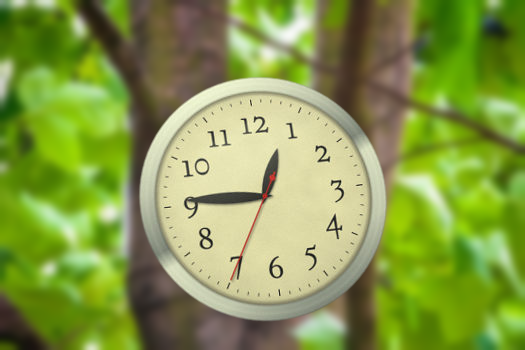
12:45:35
